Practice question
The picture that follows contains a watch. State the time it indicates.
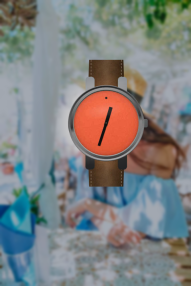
12:33
